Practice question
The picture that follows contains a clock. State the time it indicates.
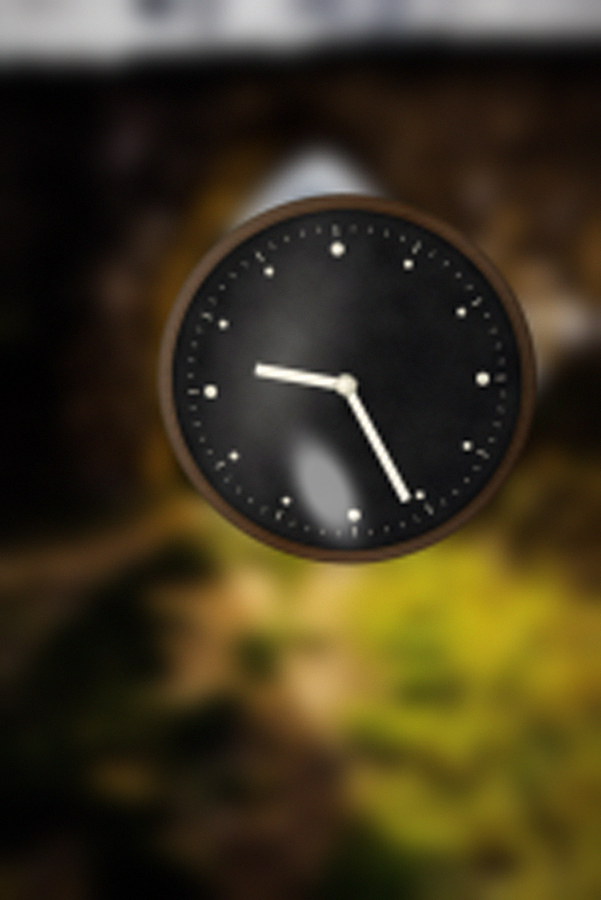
9:26
